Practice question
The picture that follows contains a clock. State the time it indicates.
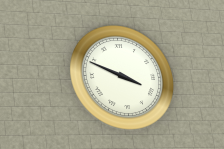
3:49
